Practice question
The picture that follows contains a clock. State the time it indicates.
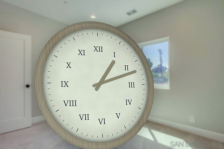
1:12
